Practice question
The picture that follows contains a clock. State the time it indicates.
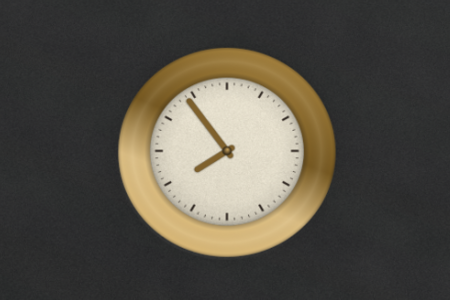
7:54
